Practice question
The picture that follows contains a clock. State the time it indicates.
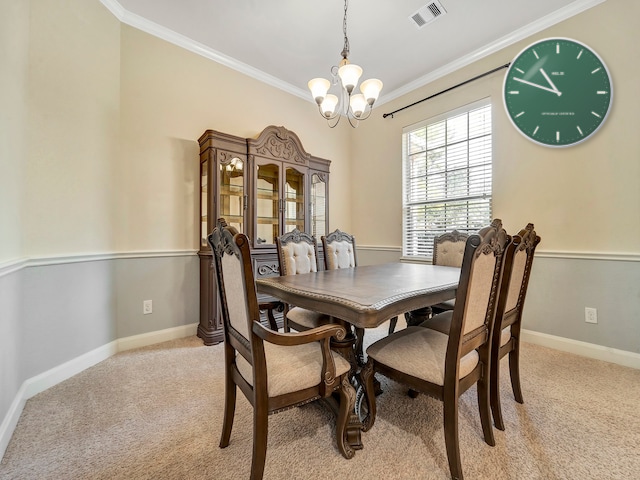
10:48
